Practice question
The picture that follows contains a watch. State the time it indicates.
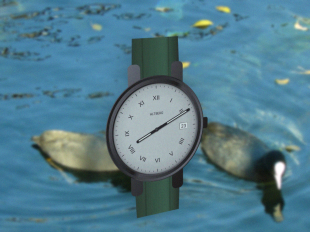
8:11
